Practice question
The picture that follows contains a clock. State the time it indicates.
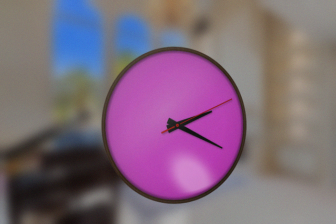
2:19:11
